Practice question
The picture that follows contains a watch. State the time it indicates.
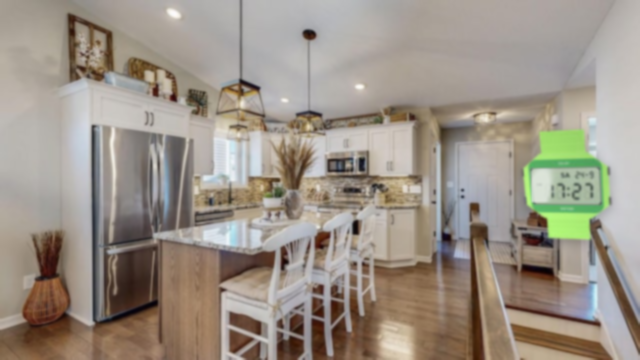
17:27
